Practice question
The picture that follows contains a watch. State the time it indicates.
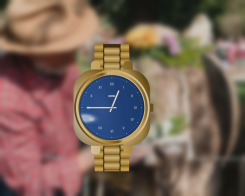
12:45
